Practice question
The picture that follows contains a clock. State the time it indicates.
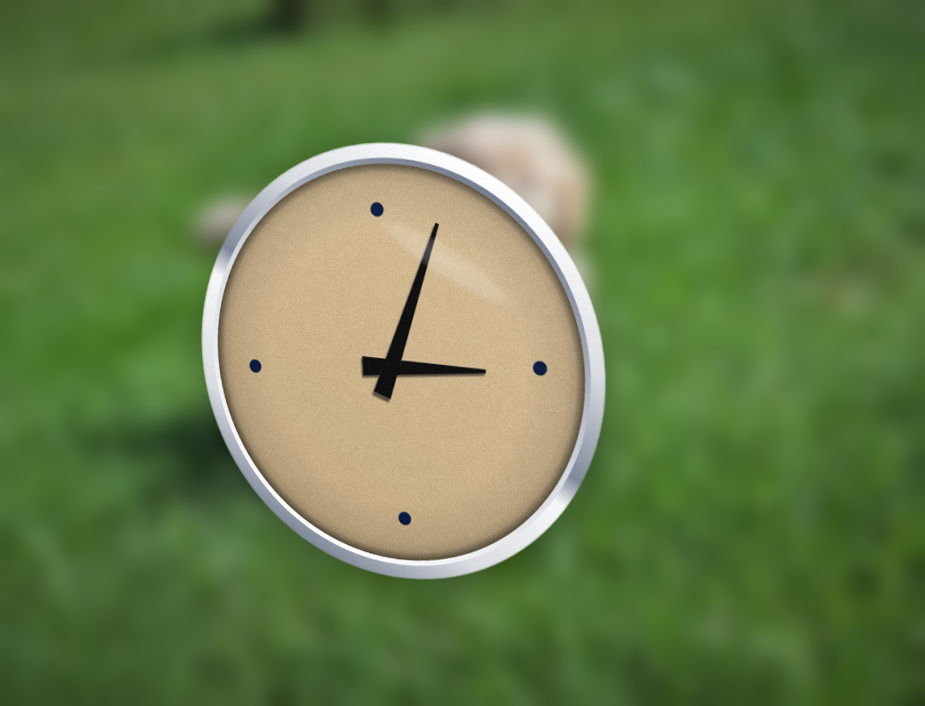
3:04
